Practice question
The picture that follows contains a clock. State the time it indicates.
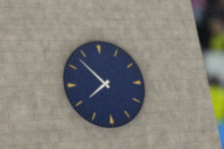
7:53
